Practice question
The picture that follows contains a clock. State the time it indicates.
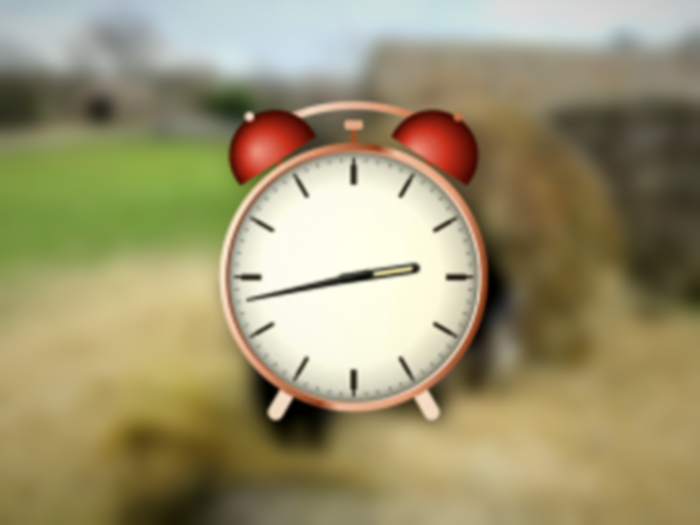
2:43
